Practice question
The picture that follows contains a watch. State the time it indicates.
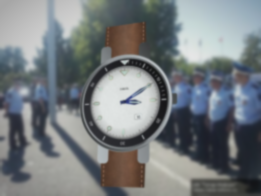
3:10
